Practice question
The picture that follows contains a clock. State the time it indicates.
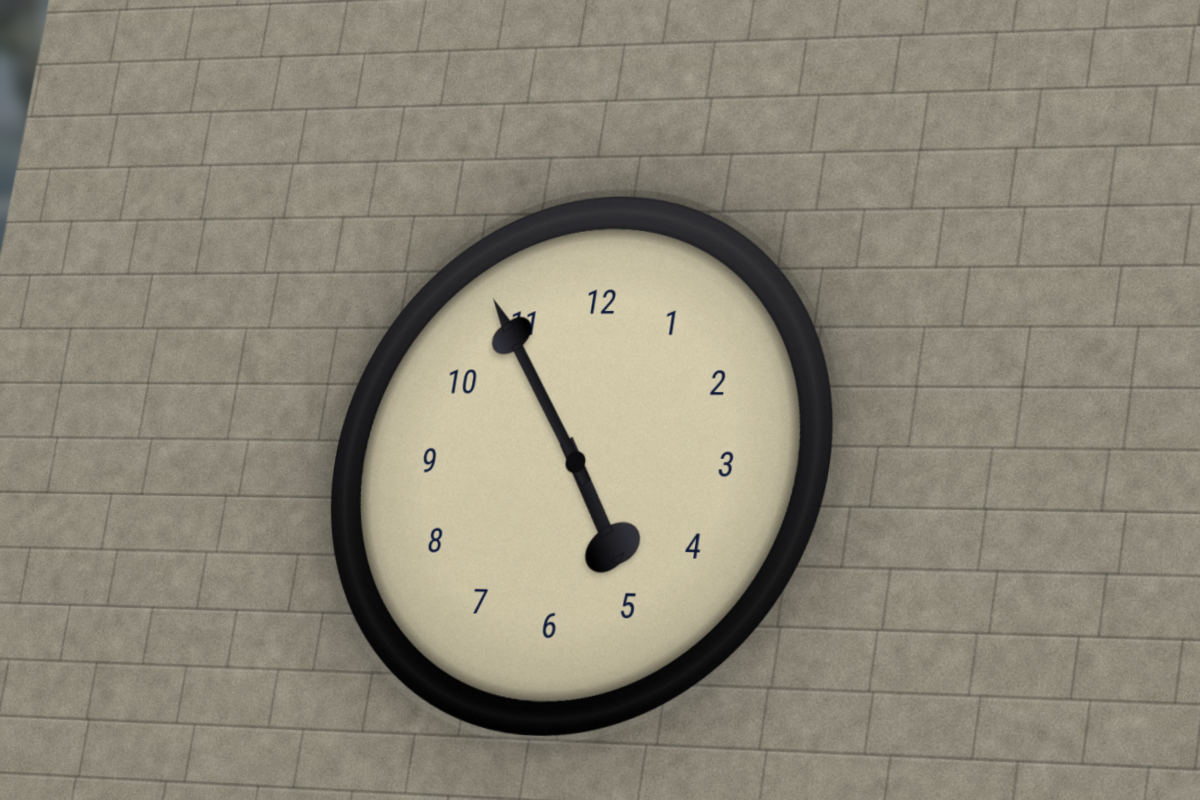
4:54
